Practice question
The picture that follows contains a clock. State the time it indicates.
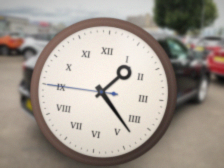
1:22:45
